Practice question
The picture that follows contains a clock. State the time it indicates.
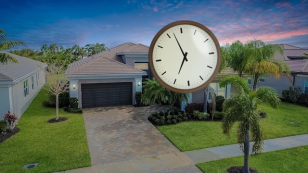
6:57
